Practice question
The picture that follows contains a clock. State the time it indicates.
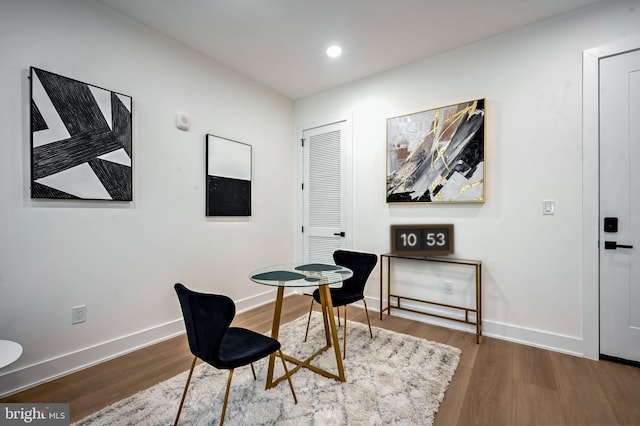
10:53
